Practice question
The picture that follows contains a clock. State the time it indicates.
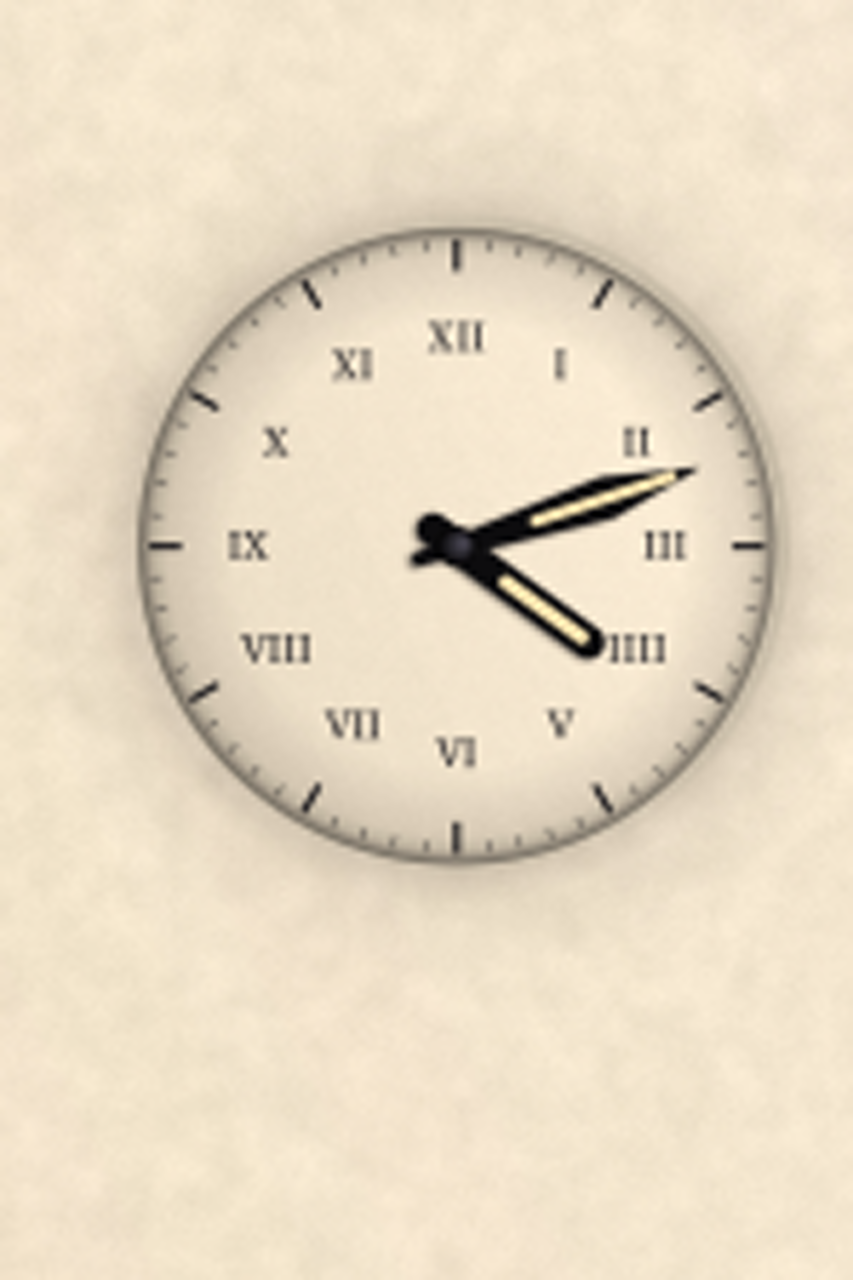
4:12
